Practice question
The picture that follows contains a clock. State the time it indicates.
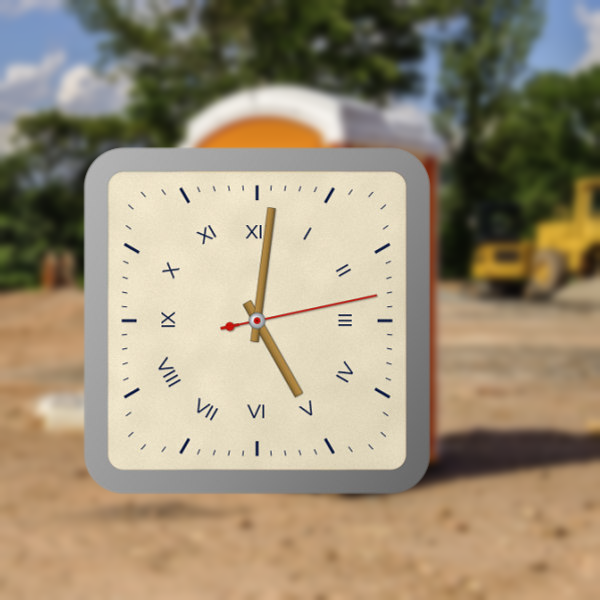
5:01:13
